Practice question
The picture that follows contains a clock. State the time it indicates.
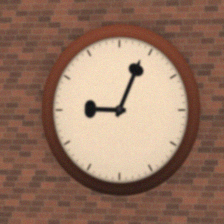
9:04
